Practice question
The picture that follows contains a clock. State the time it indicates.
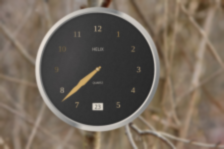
7:38
